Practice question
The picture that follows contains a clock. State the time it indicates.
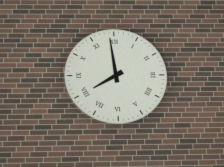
7:59
